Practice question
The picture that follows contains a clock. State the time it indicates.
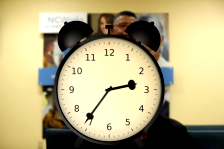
2:36
